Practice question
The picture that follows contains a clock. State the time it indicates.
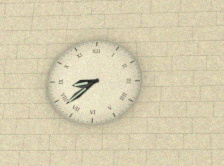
8:38
